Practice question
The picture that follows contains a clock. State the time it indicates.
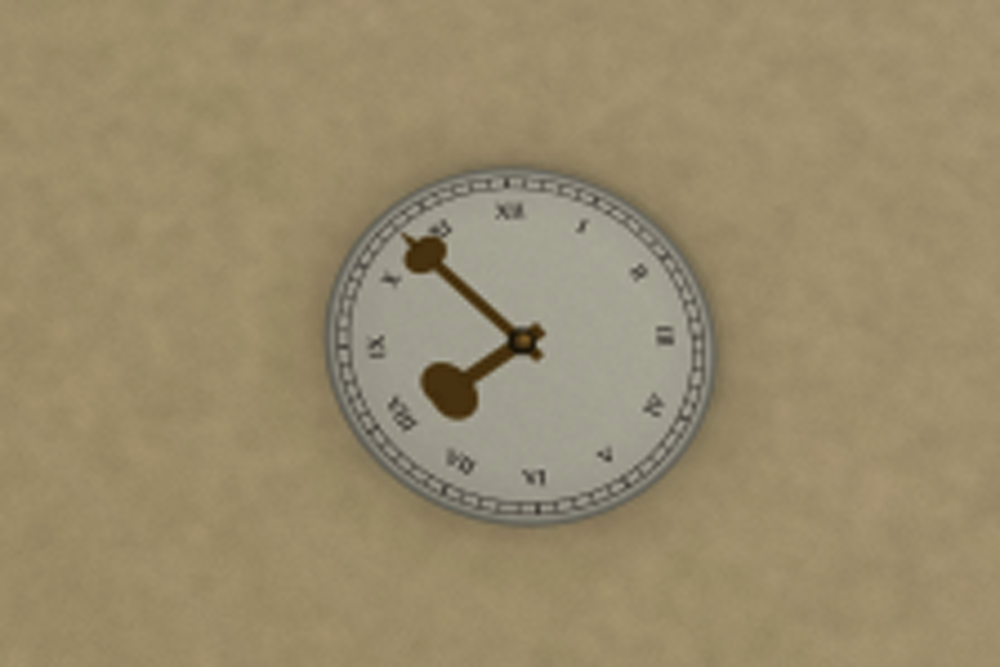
7:53
